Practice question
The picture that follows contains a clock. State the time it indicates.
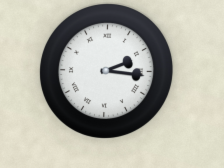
2:16
